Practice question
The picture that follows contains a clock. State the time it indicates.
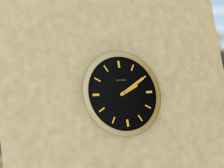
2:10
